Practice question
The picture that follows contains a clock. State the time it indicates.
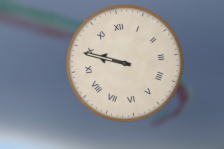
9:49
